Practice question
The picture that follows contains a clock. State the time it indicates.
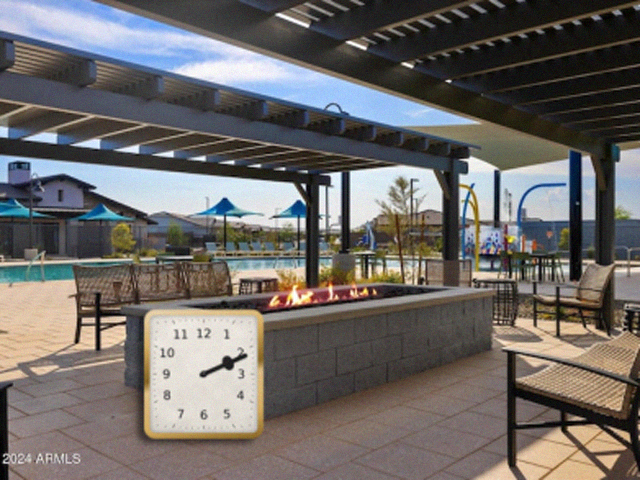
2:11
